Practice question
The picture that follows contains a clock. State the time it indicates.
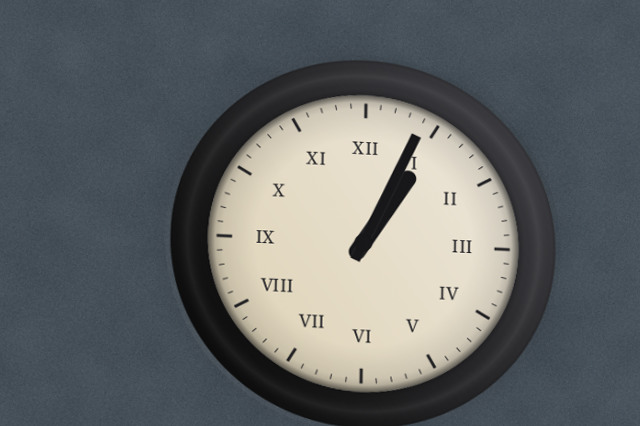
1:04
